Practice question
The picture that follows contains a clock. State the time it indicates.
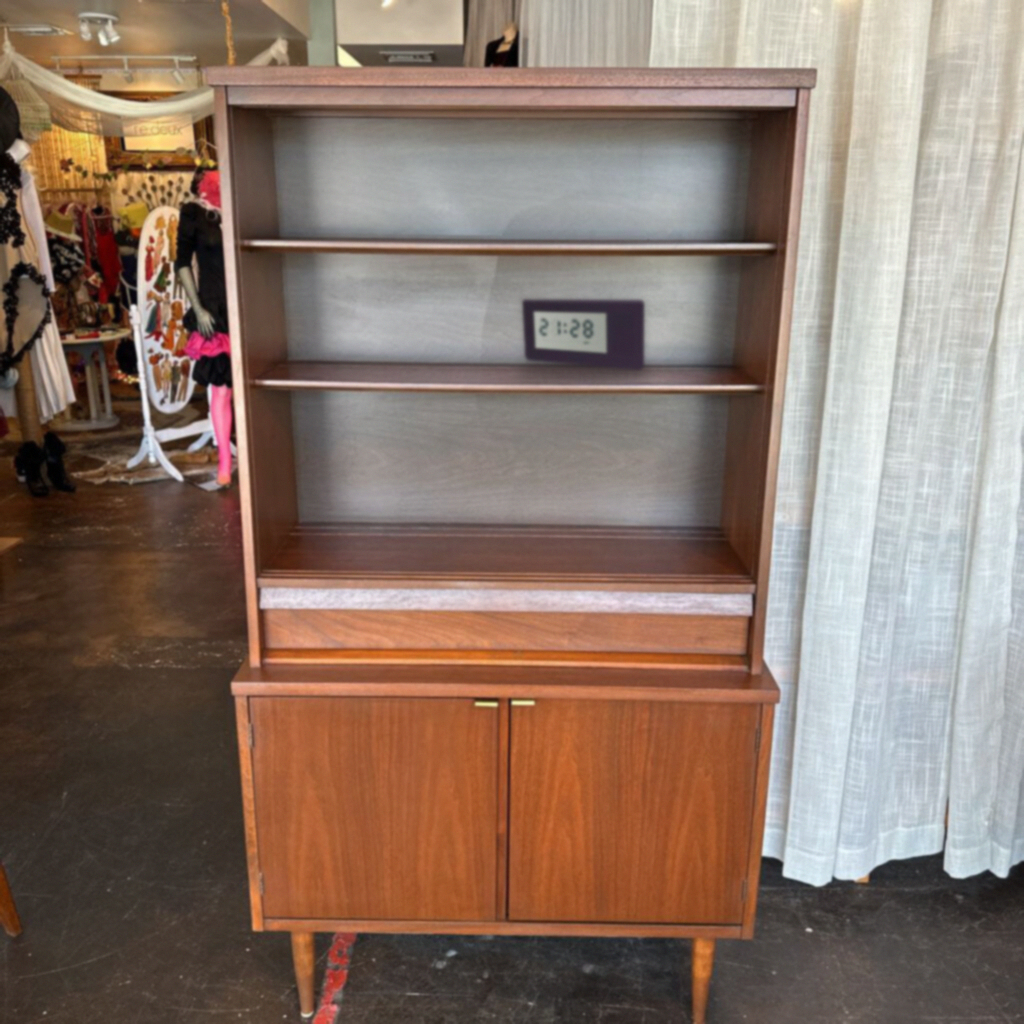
21:28
